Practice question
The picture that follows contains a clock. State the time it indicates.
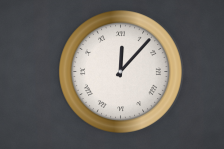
12:07
